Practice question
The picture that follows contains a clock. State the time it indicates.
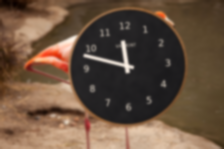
11:48
